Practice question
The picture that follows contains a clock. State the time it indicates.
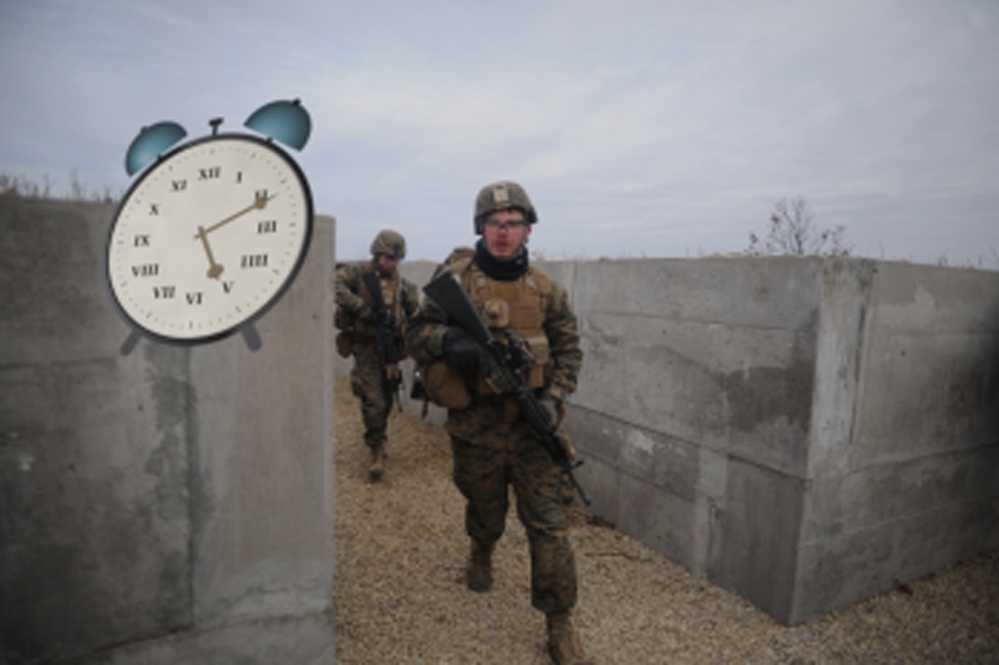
5:11
